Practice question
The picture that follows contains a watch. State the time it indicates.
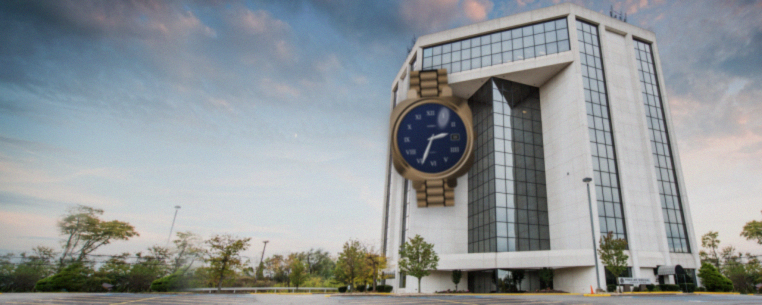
2:34
